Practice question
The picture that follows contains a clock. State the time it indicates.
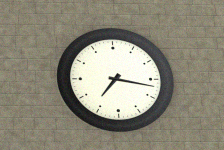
7:17
